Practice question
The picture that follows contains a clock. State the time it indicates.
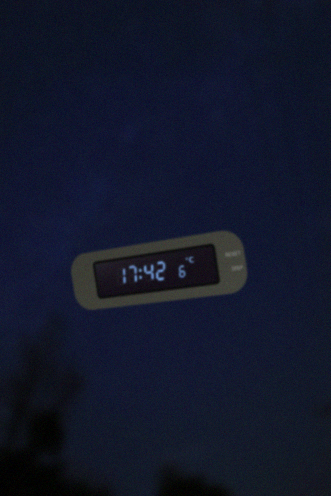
17:42
